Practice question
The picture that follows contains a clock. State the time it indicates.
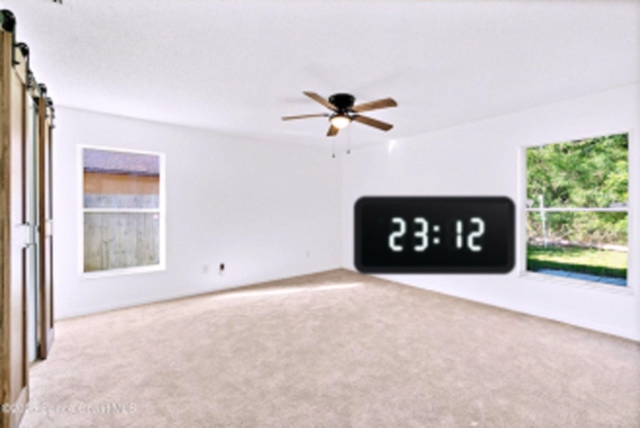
23:12
